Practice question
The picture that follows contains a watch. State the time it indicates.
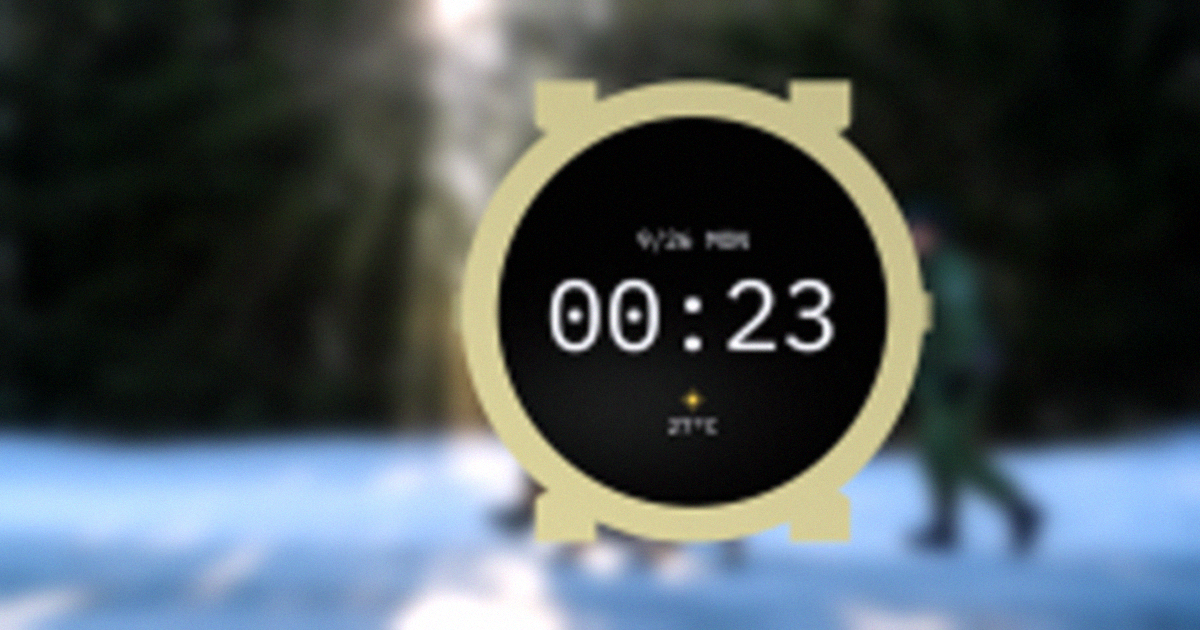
0:23
